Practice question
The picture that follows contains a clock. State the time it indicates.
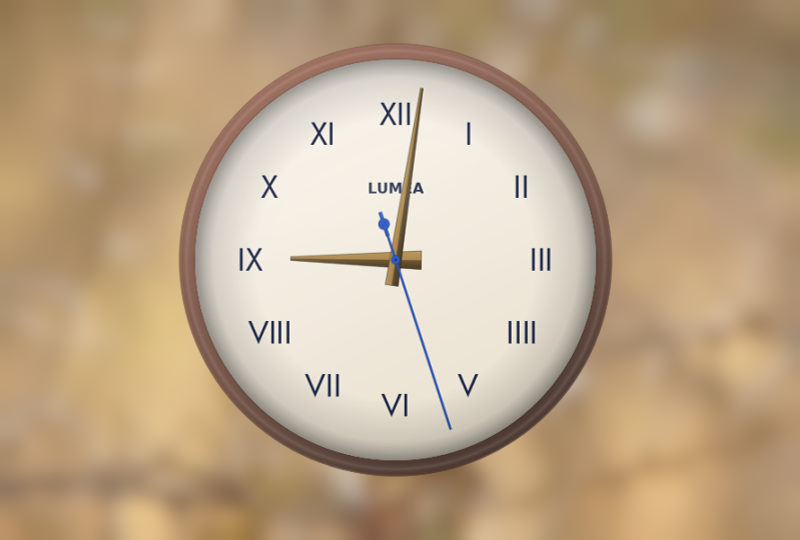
9:01:27
